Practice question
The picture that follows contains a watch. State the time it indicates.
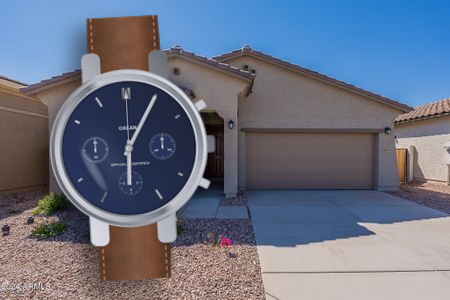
6:05
